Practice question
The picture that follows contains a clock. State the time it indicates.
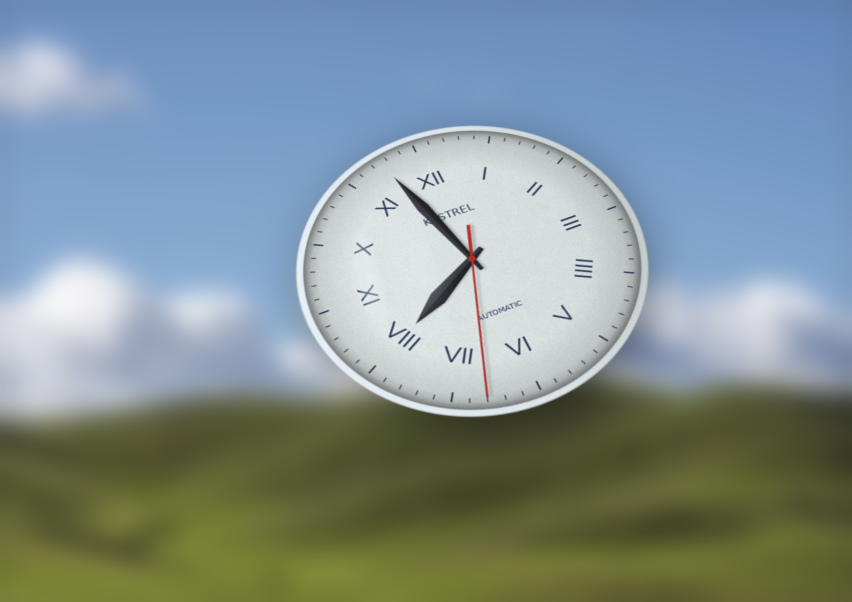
7:57:33
